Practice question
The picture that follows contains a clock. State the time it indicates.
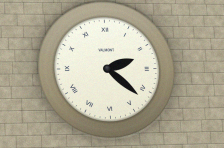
2:22
